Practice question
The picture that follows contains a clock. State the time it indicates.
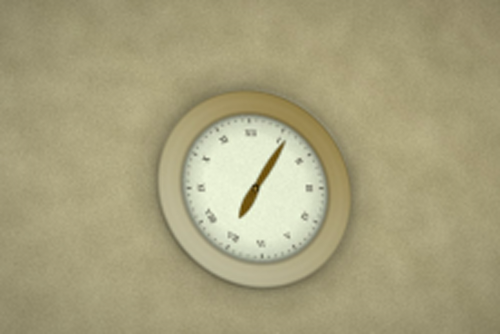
7:06
